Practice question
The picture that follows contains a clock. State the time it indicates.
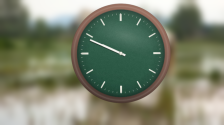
9:49
